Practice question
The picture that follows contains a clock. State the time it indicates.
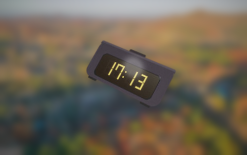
17:13
